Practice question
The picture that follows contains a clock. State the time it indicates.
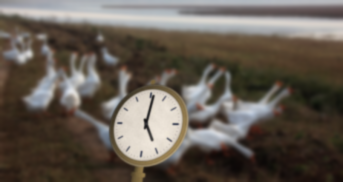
5:01
